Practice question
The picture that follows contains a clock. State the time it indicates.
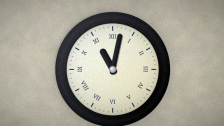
11:02
